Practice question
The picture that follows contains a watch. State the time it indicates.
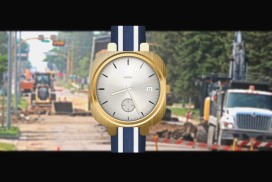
8:26
